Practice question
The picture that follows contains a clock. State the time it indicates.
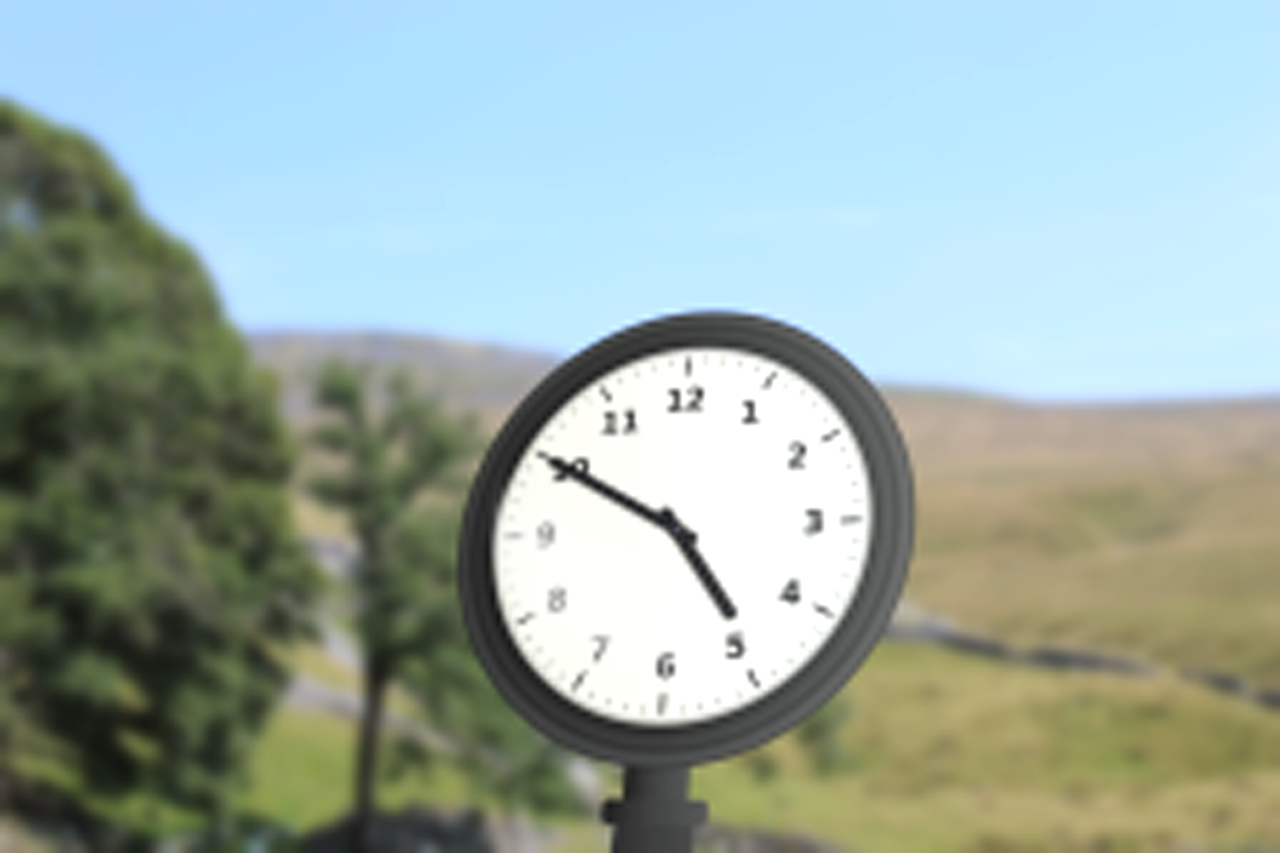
4:50
